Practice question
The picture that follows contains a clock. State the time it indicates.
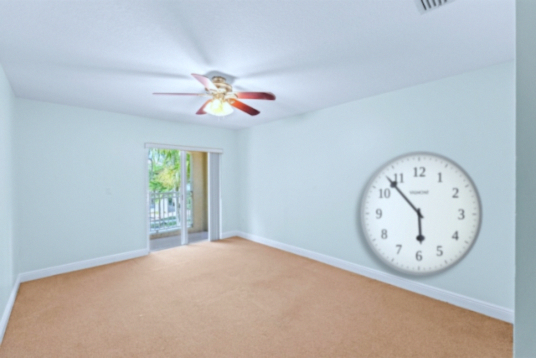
5:53
